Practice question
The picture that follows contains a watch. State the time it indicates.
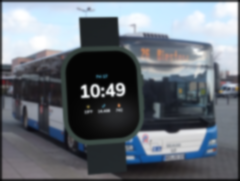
10:49
